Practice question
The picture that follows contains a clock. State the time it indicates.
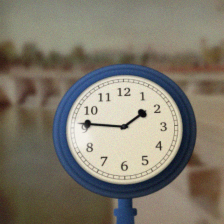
1:46
